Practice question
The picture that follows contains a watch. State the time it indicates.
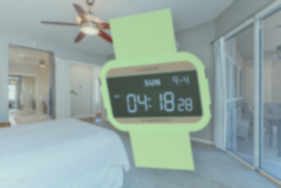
4:18:28
